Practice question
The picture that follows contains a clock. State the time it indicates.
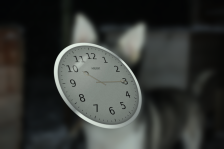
10:15
